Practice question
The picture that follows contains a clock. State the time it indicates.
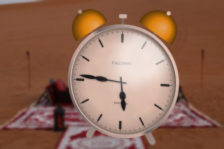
5:46
